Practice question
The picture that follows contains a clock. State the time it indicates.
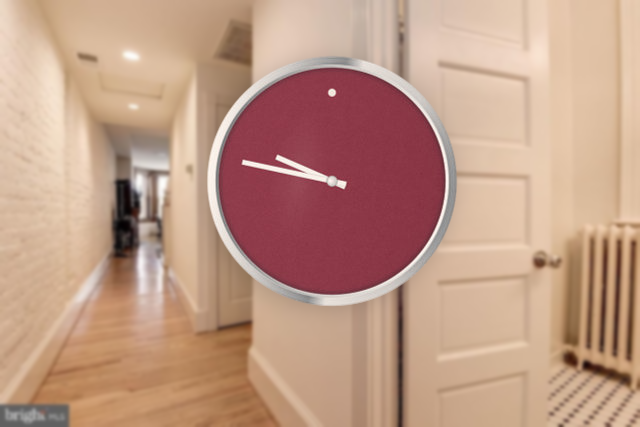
9:47
